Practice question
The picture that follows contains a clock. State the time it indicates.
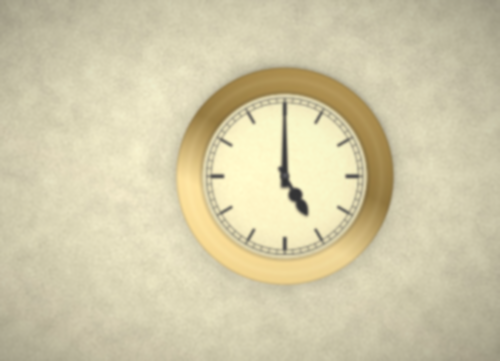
5:00
